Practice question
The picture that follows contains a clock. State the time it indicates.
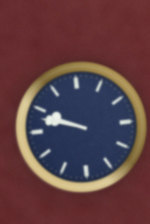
9:48
